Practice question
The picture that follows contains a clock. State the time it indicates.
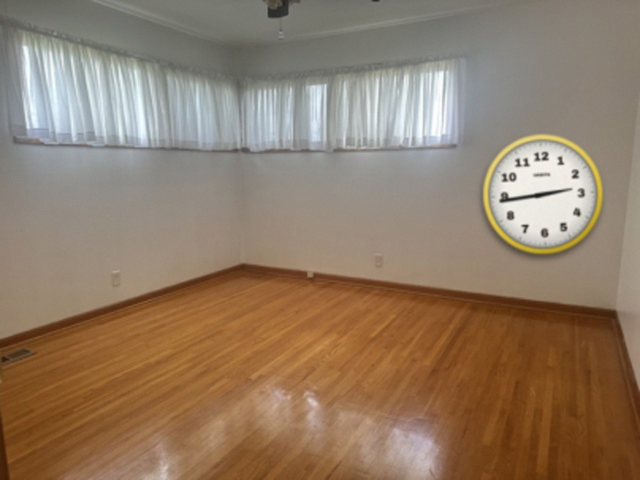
2:44
